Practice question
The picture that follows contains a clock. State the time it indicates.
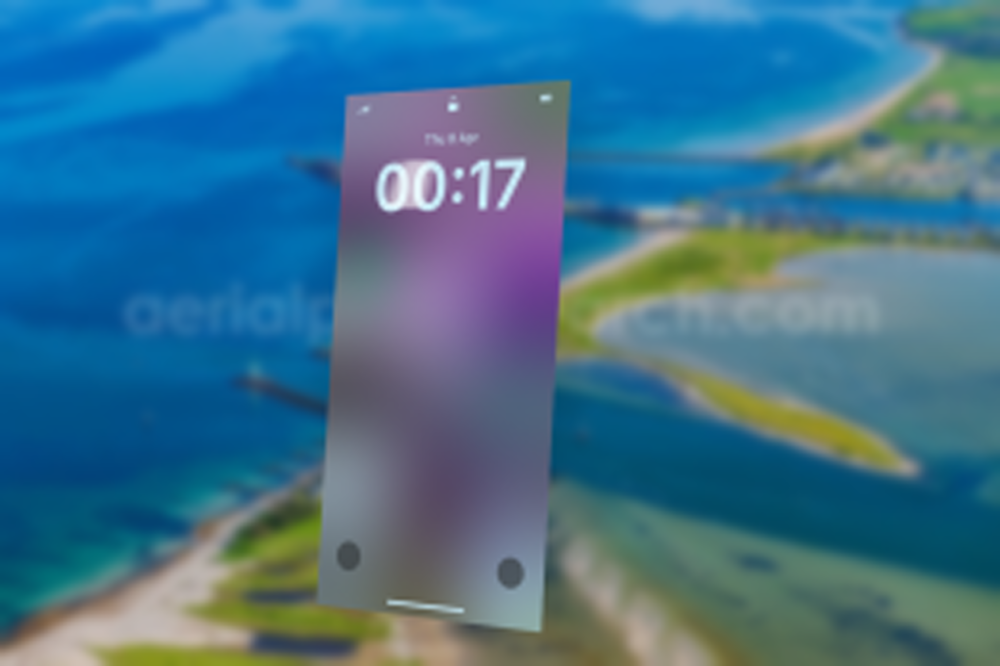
0:17
